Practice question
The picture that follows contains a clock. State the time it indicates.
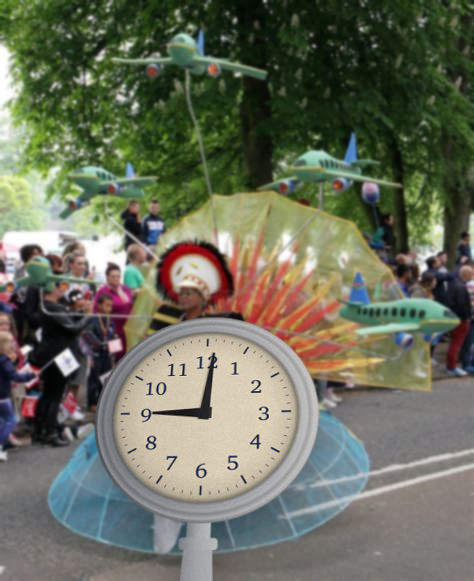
9:01
